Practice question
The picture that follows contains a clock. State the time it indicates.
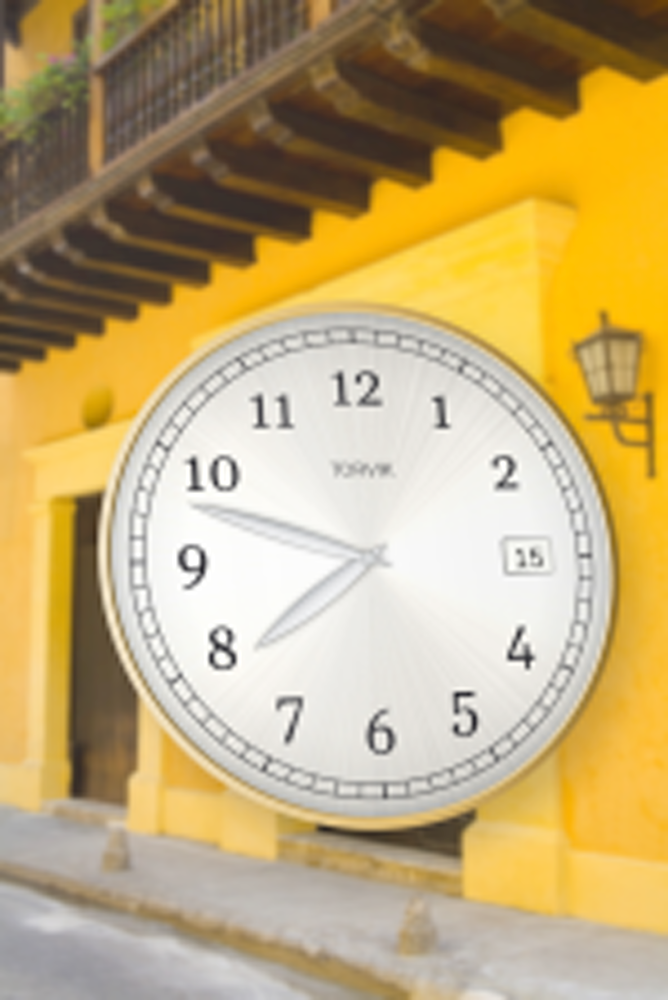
7:48
